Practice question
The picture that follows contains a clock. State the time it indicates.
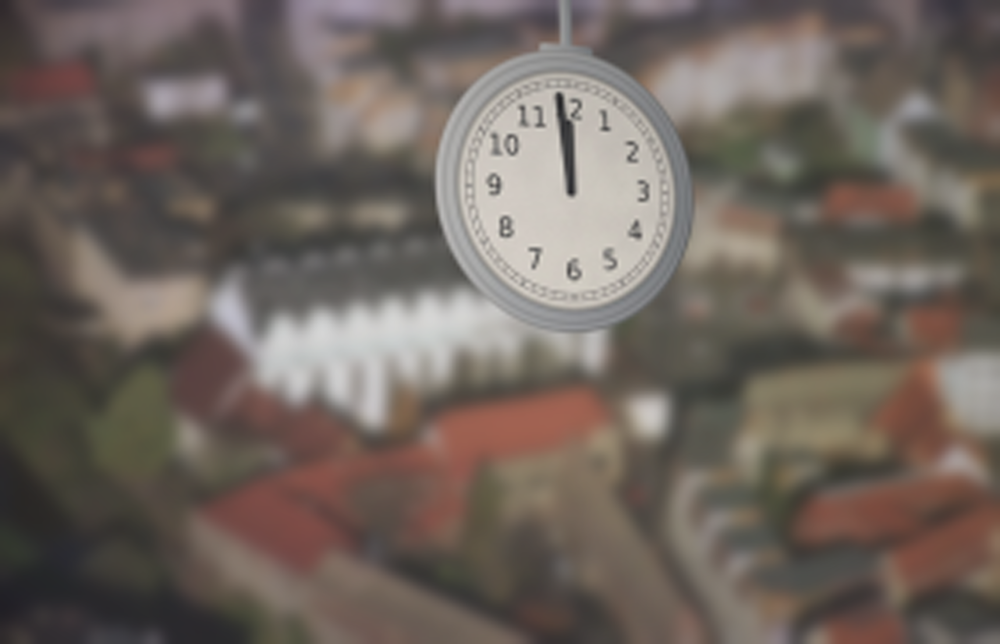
11:59
